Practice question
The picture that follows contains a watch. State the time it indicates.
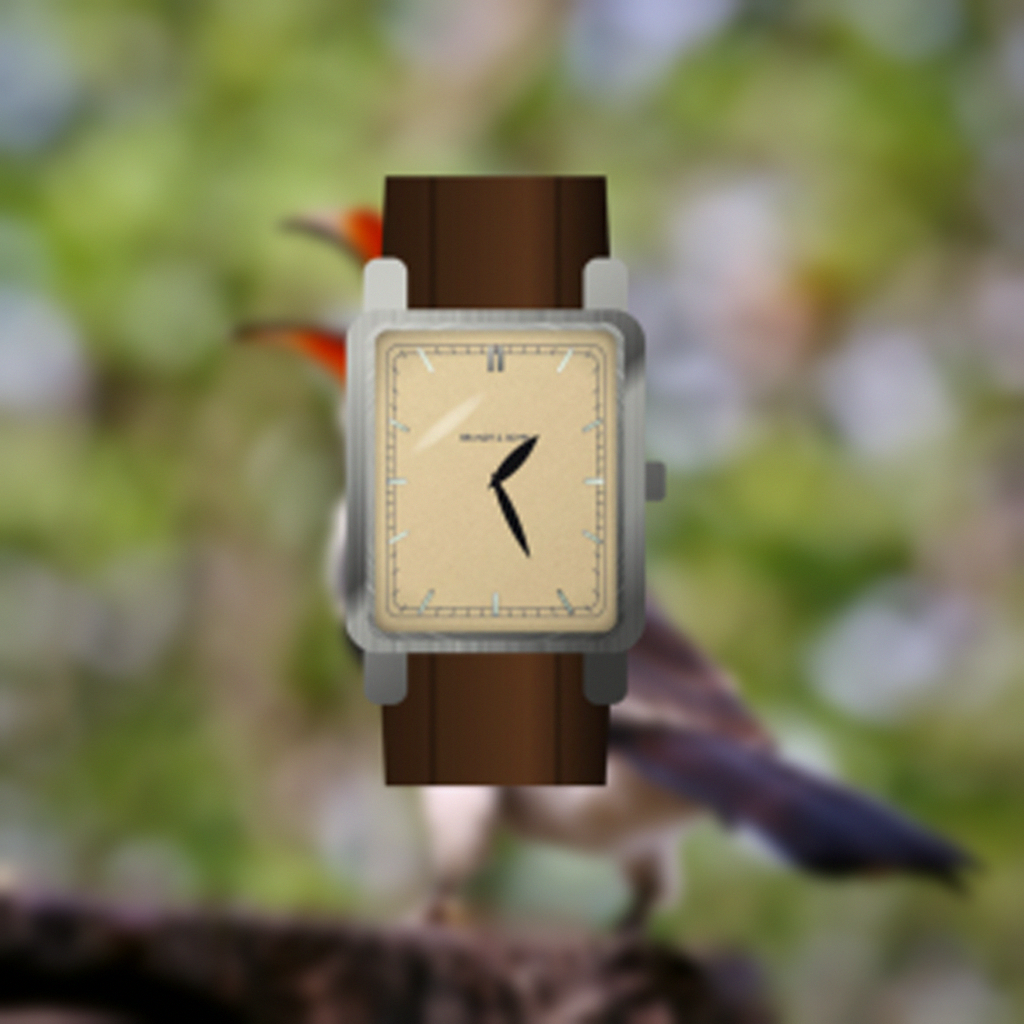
1:26
